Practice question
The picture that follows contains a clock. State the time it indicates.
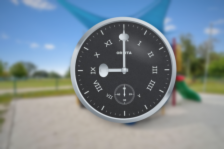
9:00
